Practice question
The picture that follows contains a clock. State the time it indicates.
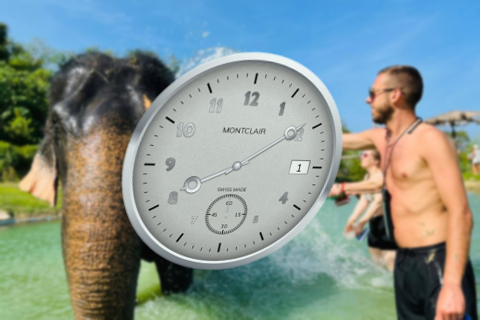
8:09
